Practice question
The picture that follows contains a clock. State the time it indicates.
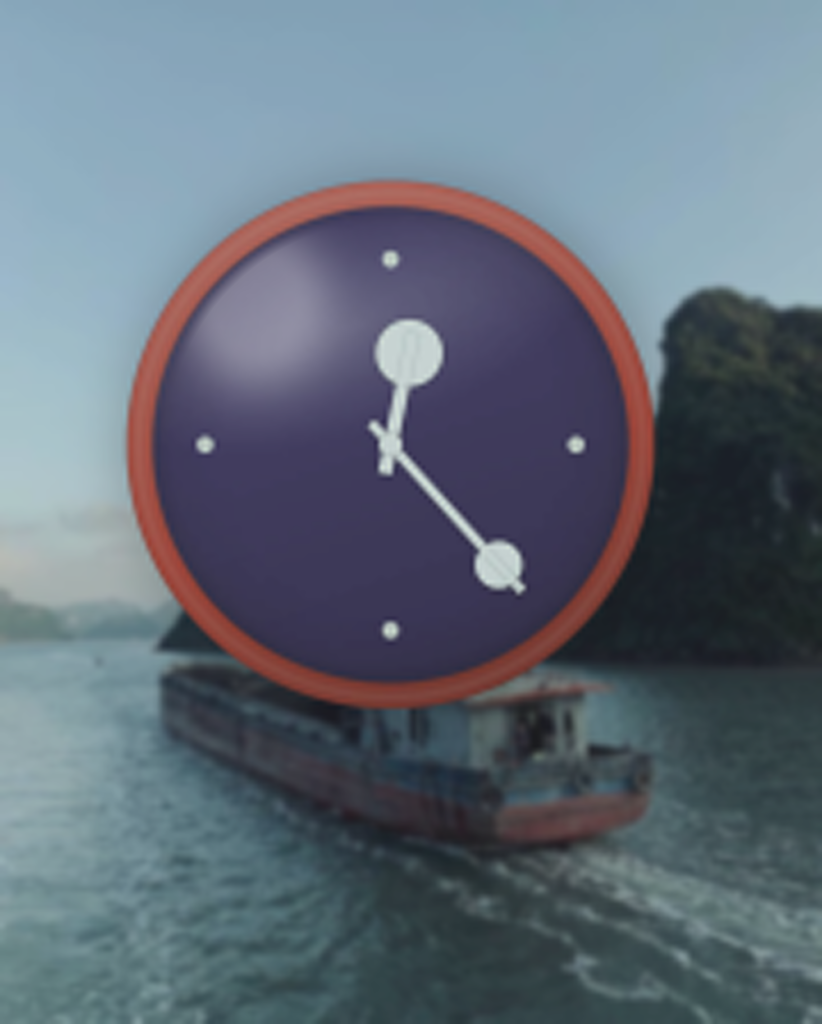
12:23
